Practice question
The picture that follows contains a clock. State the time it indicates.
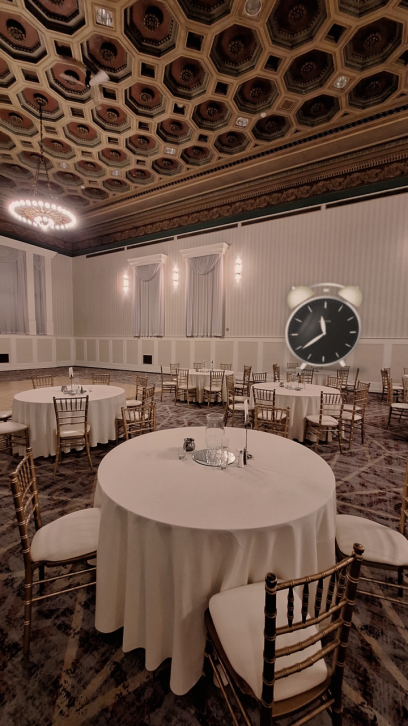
11:39
